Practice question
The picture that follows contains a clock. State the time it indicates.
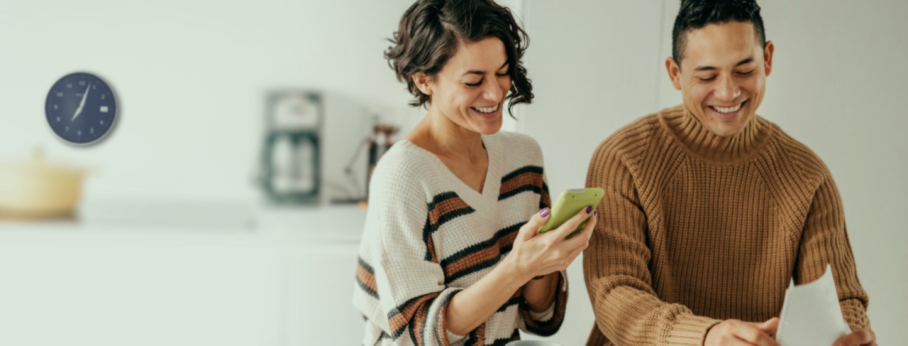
7:03
